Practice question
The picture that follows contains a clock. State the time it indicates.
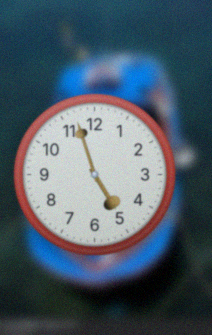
4:57
